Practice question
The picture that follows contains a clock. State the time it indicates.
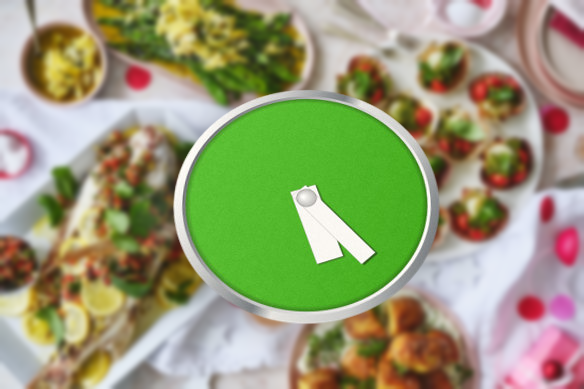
5:23
